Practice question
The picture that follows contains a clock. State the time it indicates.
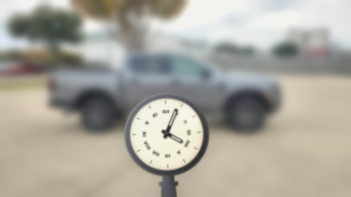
4:04
